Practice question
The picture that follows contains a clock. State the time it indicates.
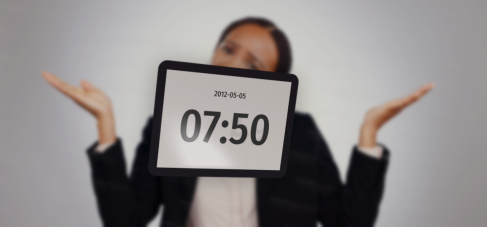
7:50
